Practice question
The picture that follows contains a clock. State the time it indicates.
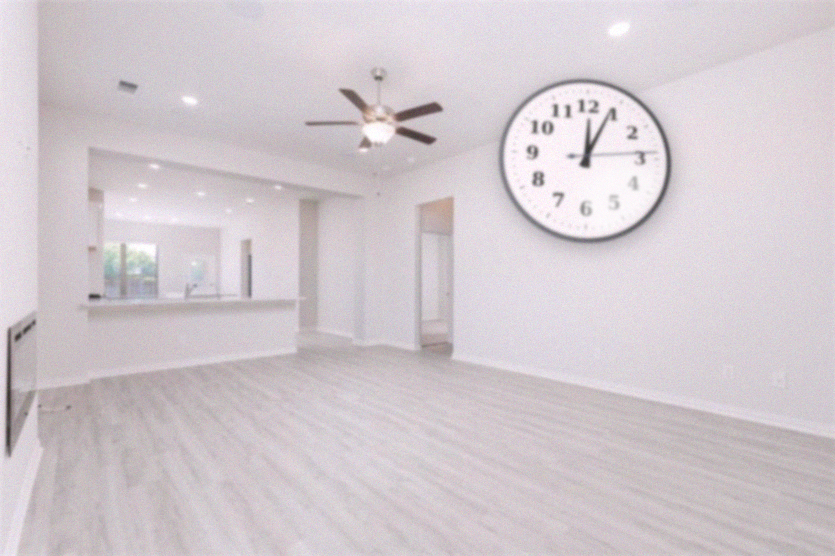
12:04:14
